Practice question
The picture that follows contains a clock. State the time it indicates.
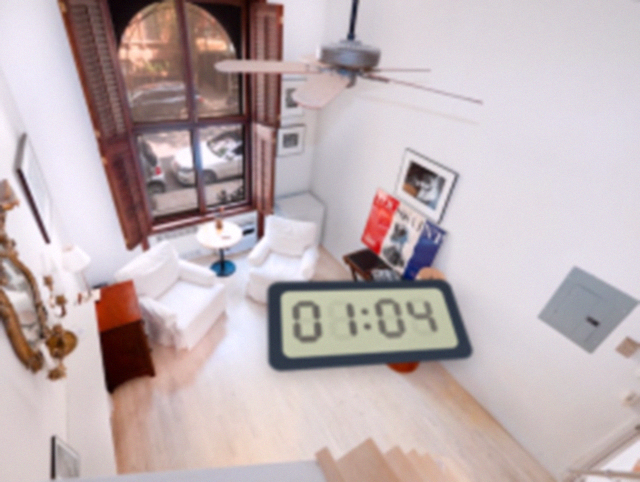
1:04
